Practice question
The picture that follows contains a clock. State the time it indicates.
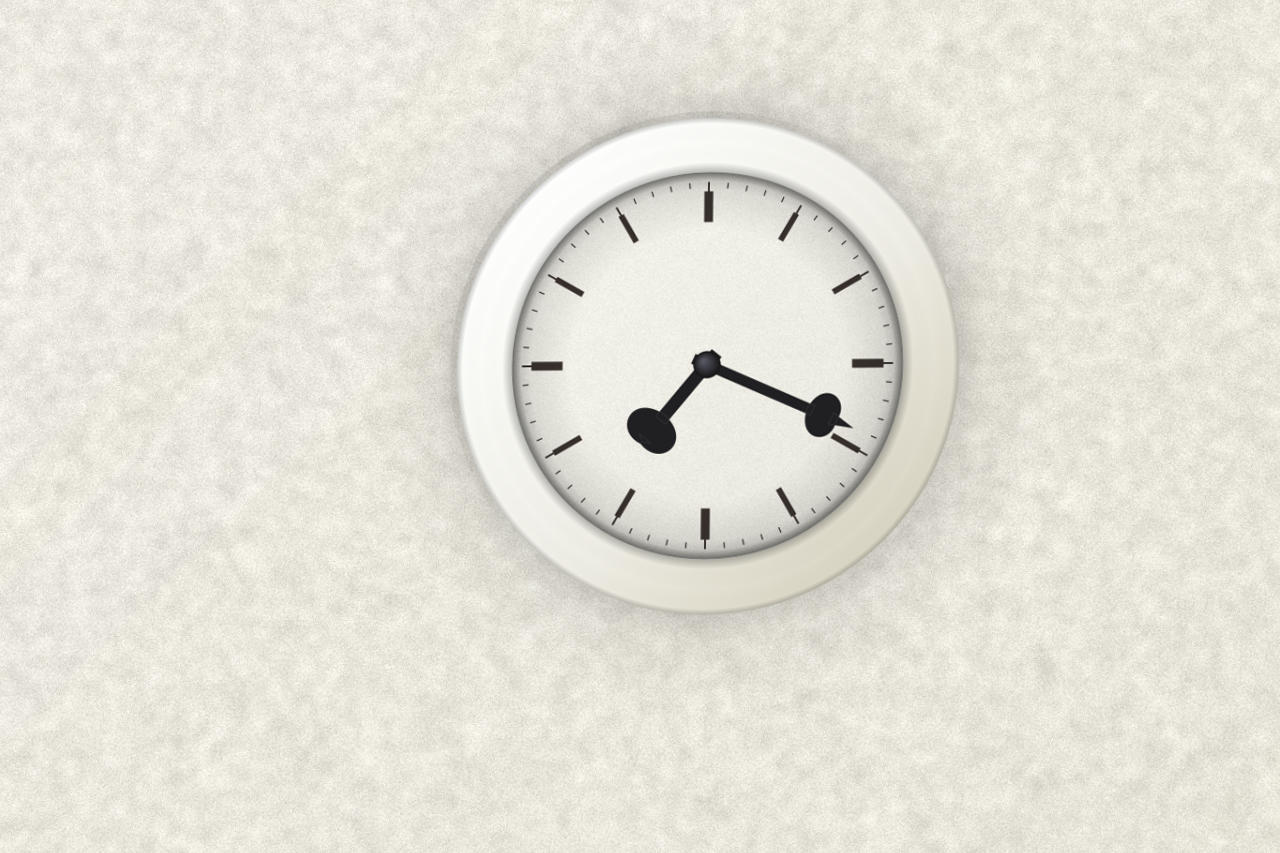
7:19
